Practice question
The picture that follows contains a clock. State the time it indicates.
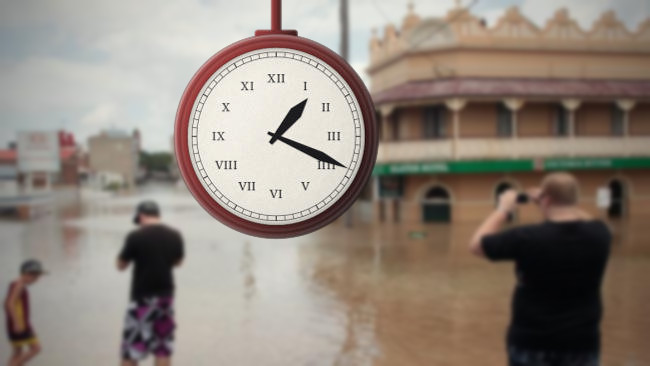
1:19
